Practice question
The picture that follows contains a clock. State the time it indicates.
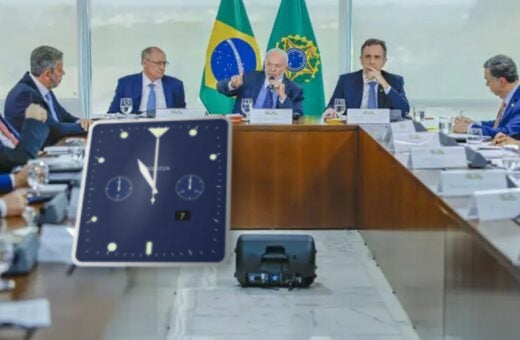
11:00
